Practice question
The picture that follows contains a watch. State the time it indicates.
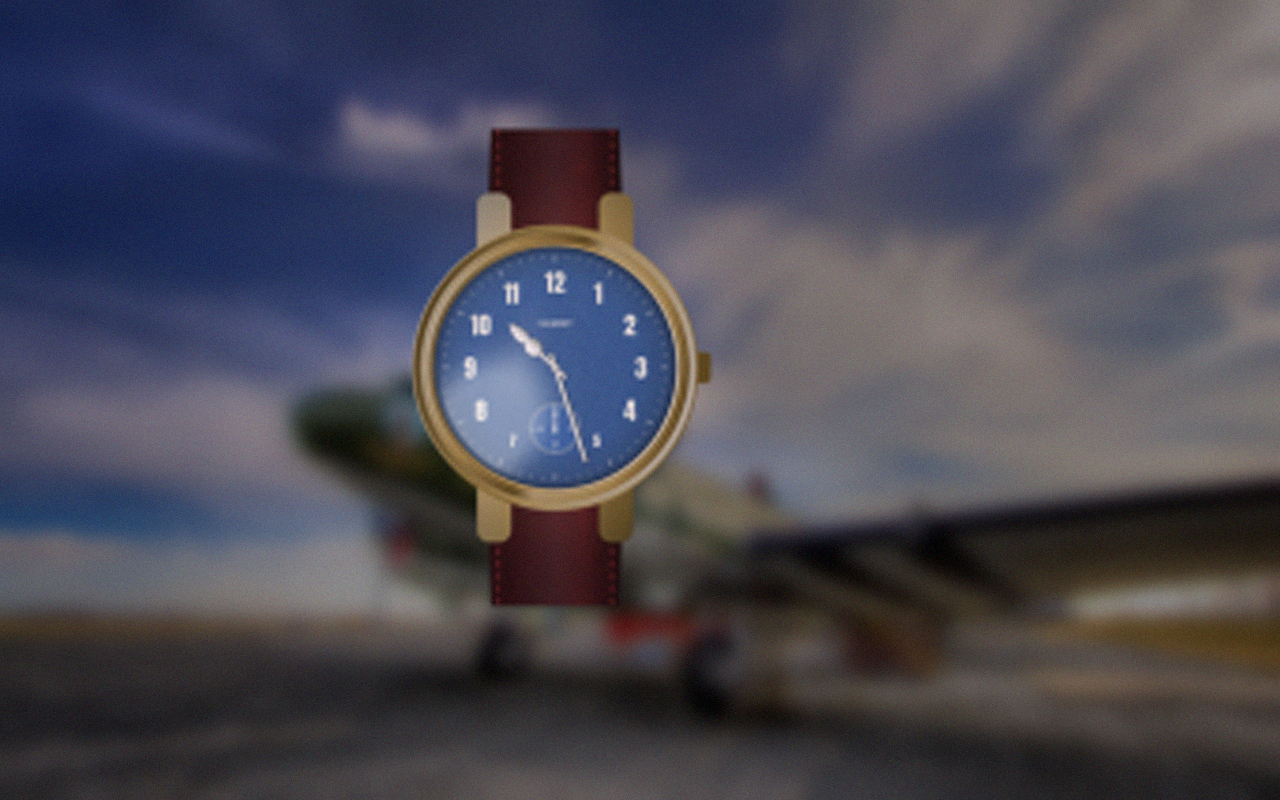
10:27
